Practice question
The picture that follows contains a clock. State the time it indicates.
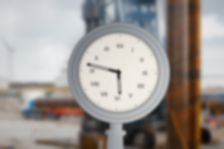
5:47
